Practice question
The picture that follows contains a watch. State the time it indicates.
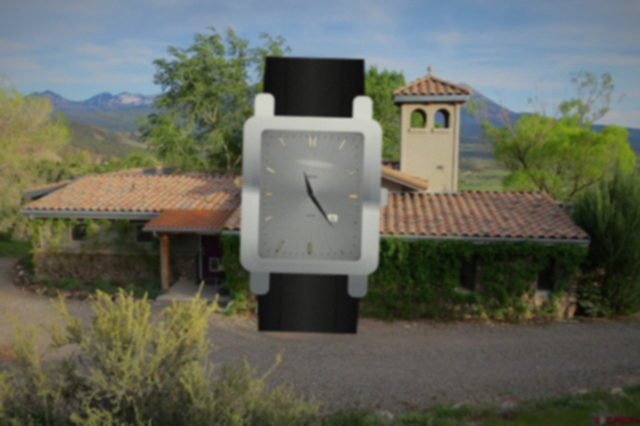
11:24
